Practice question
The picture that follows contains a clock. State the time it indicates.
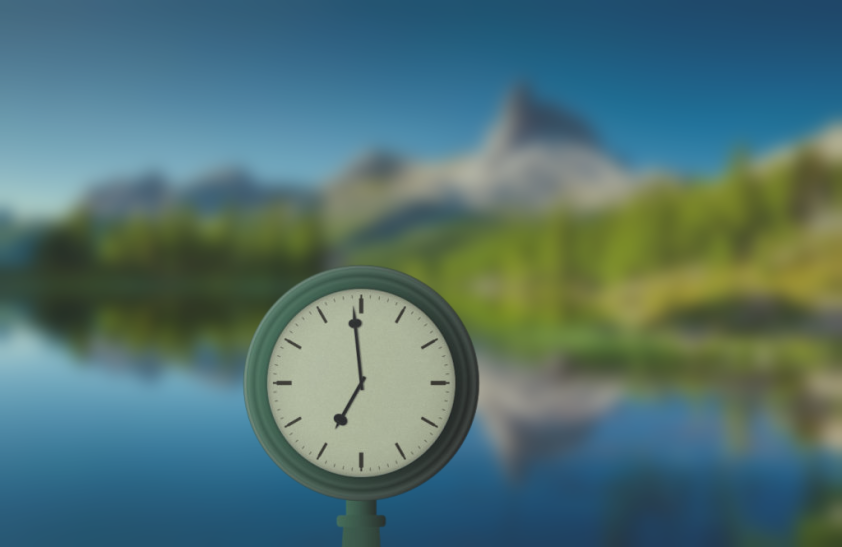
6:59
